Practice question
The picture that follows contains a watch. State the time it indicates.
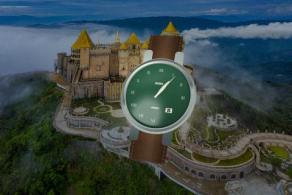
1:06
